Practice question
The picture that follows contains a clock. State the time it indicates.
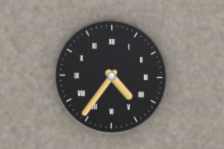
4:36
